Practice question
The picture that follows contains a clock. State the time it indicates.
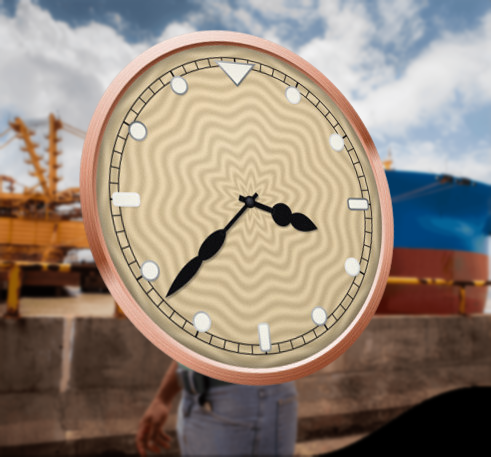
3:38
